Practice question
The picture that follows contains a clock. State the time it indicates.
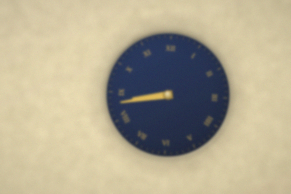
8:43
